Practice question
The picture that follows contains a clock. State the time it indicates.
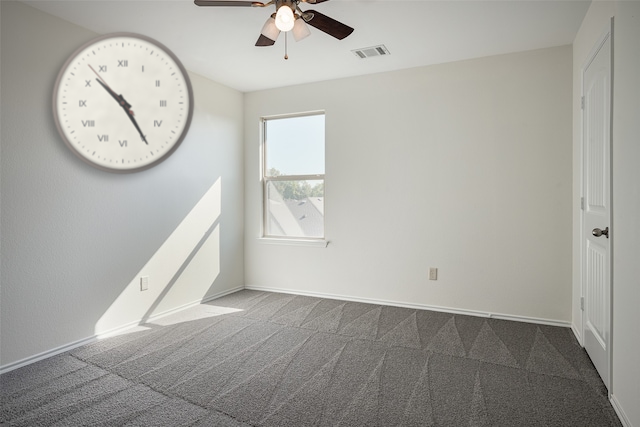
10:24:53
